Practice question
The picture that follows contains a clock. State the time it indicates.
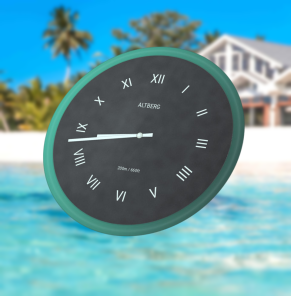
8:43
